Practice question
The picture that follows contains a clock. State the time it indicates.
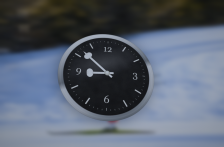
8:52
